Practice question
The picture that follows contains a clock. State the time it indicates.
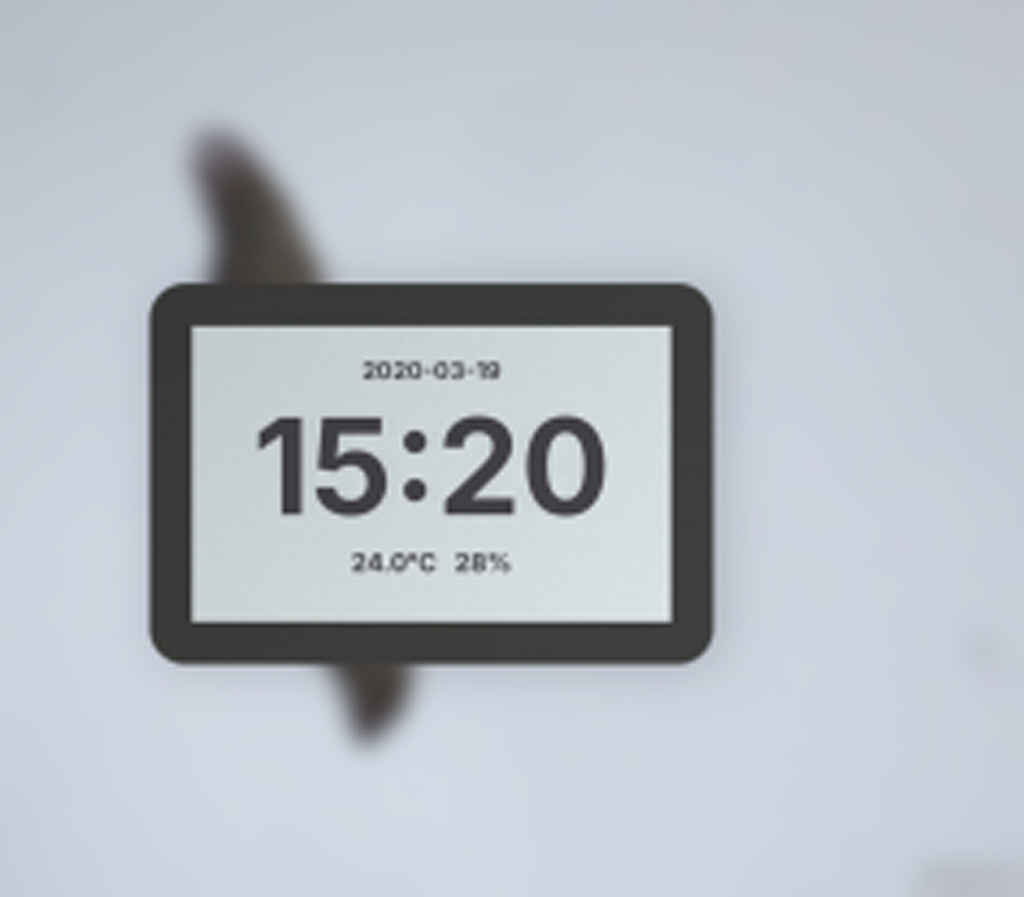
15:20
